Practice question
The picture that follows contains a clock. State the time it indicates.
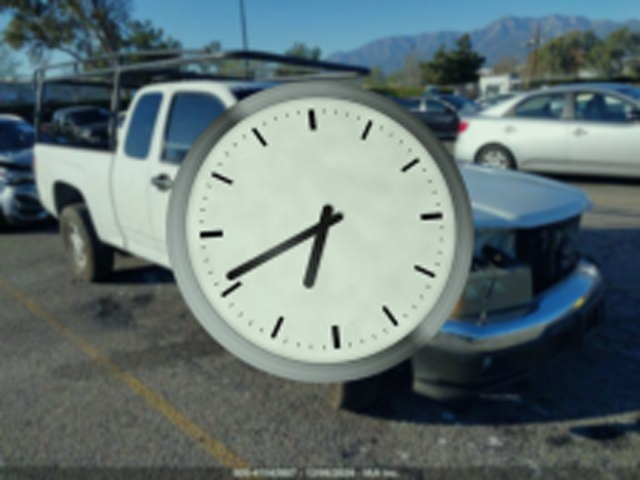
6:41
